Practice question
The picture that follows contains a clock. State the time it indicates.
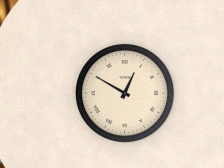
12:50
